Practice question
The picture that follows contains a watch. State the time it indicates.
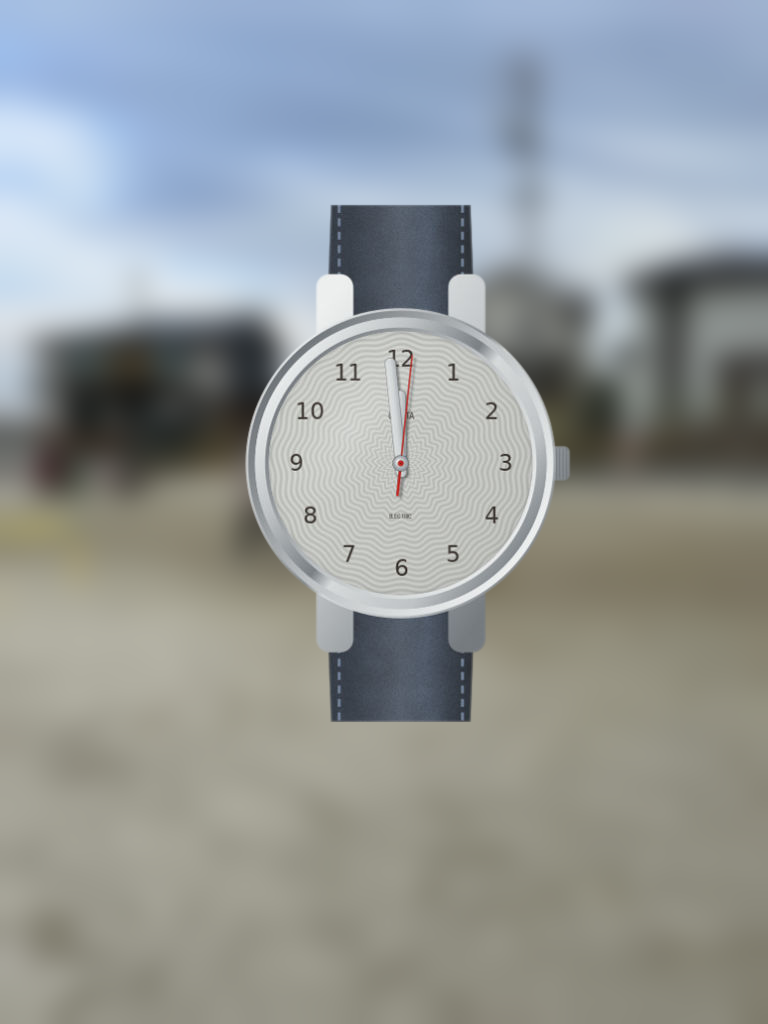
11:59:01
